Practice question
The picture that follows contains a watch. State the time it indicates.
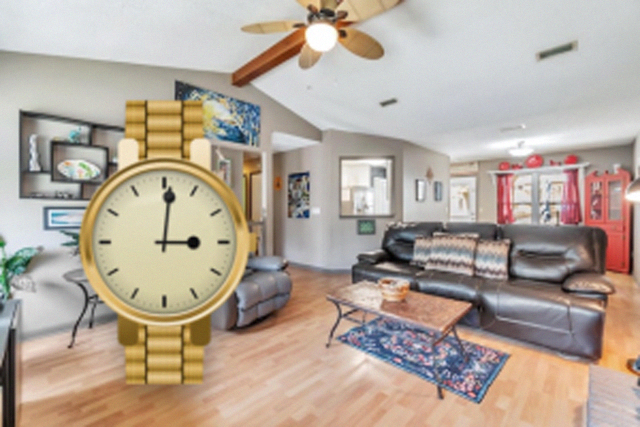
3:01
